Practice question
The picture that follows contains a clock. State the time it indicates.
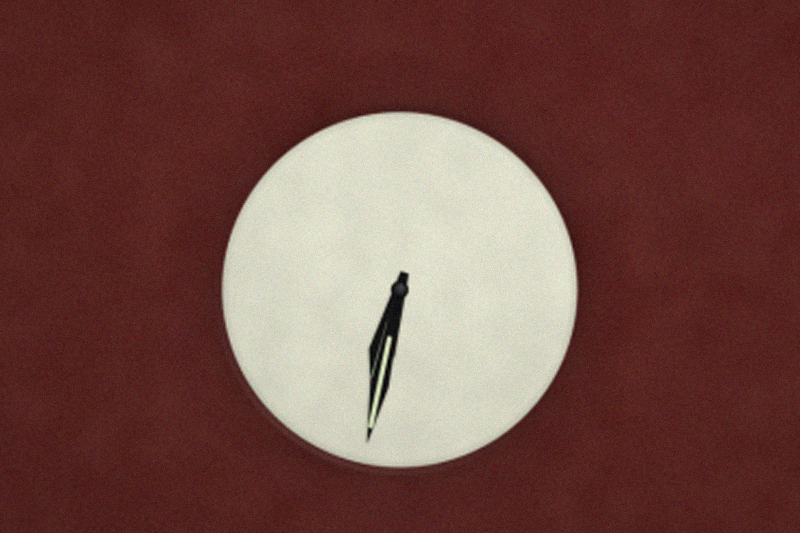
6:32
